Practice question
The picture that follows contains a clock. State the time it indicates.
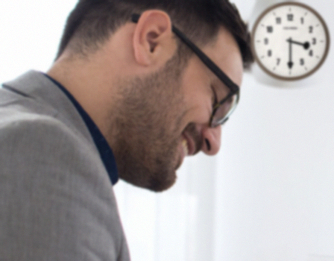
3:30
